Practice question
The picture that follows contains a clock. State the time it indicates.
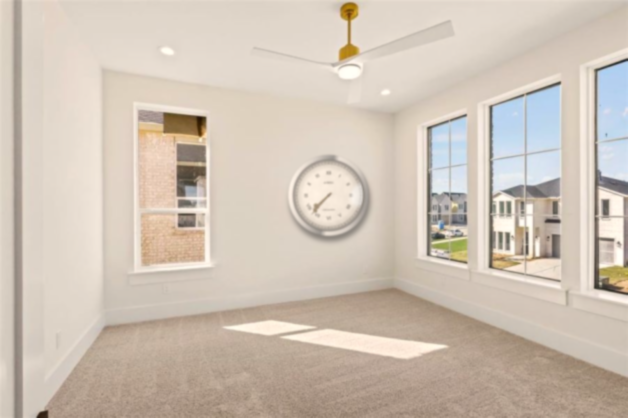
7:37
